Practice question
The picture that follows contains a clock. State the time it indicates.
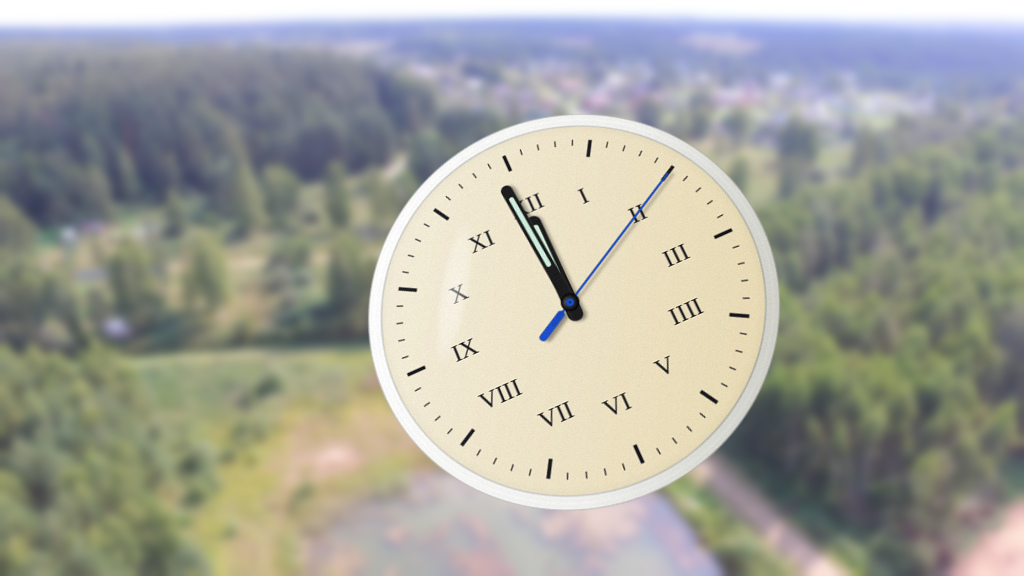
11:59:10
